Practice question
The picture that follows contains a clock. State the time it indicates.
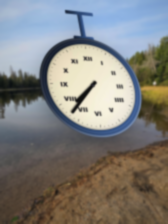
7:37
